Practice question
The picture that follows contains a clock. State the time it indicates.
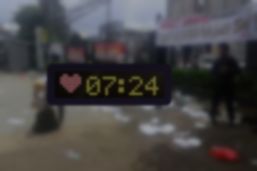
7:24
